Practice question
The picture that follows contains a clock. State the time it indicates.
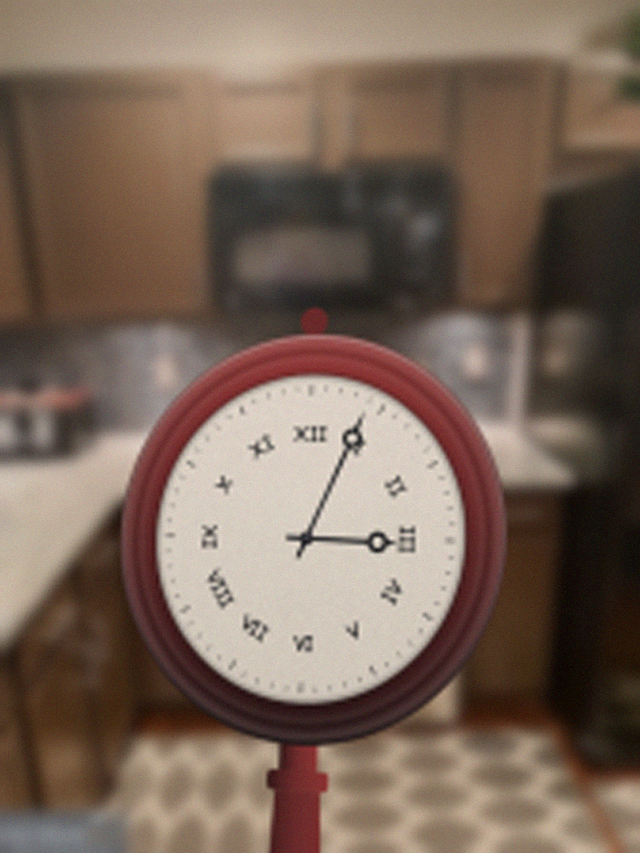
3:04
